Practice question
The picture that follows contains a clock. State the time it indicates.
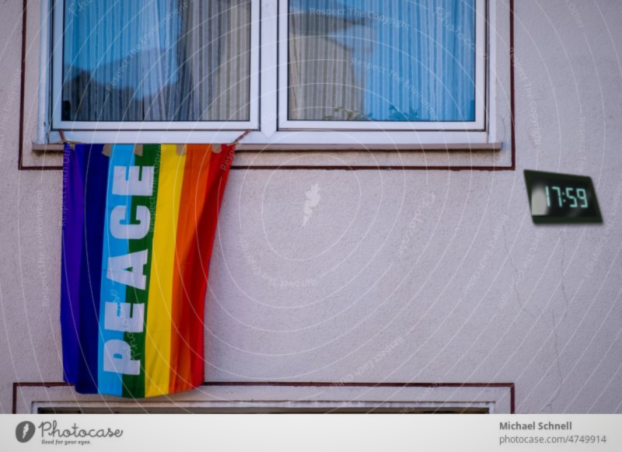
17:59
